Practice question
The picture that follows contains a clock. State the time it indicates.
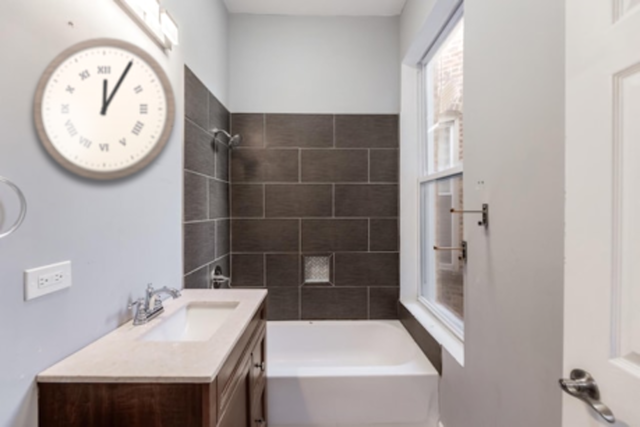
12:05
